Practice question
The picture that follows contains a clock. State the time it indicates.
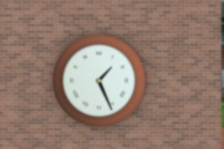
1:26
